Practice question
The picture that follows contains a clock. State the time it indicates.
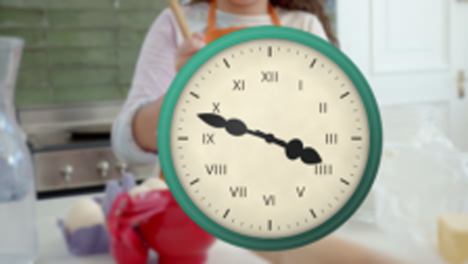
3:48
